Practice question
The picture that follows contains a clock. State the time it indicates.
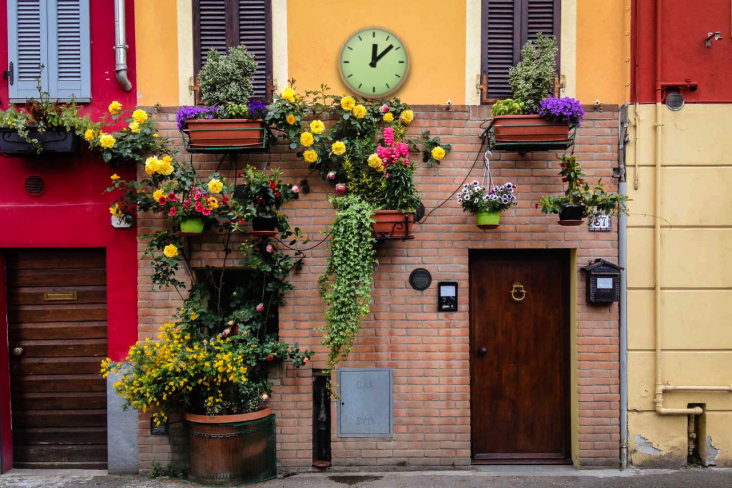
12:08
